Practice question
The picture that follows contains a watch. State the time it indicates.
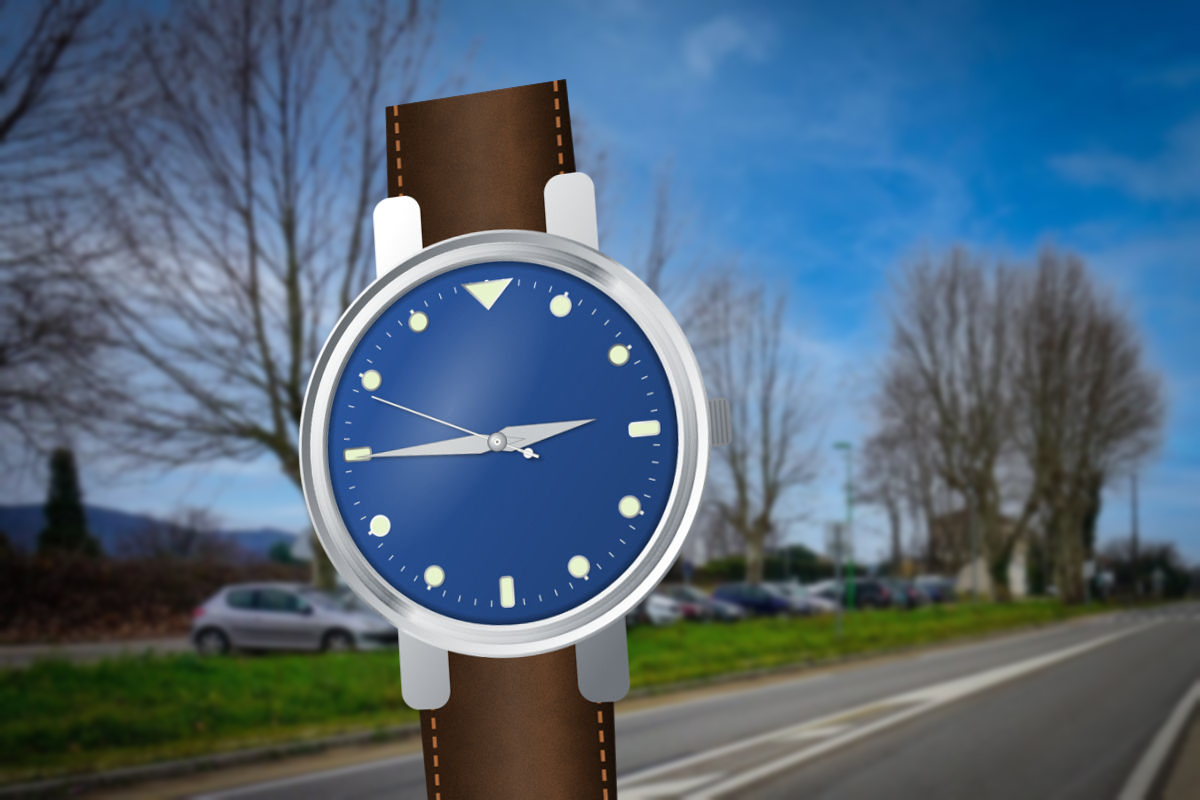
2:44:49
